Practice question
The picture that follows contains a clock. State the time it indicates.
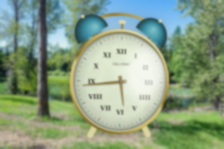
5:44
